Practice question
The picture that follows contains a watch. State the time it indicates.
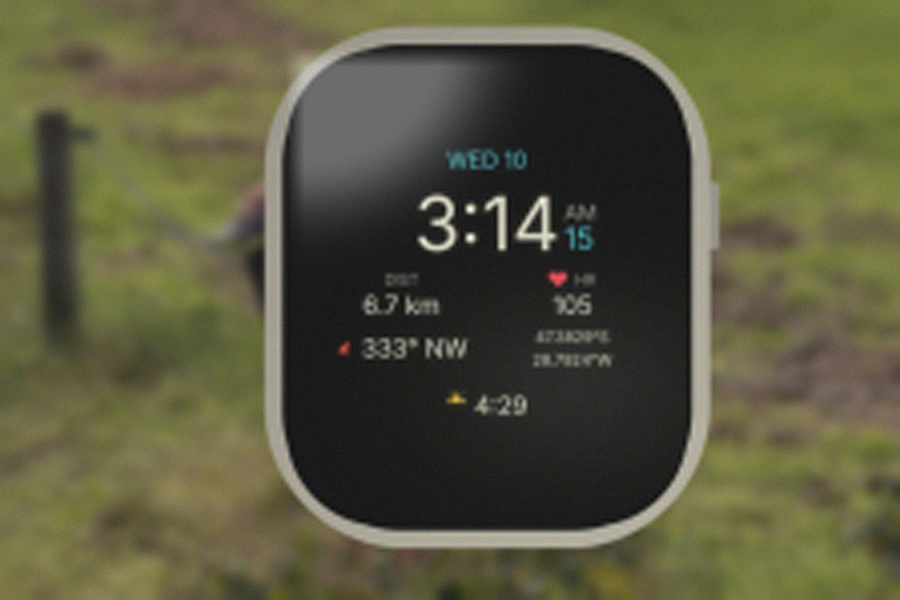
3:14:15
